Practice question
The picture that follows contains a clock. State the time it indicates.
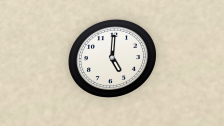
5:00
